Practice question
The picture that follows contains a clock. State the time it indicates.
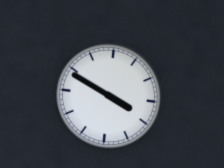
3:49
